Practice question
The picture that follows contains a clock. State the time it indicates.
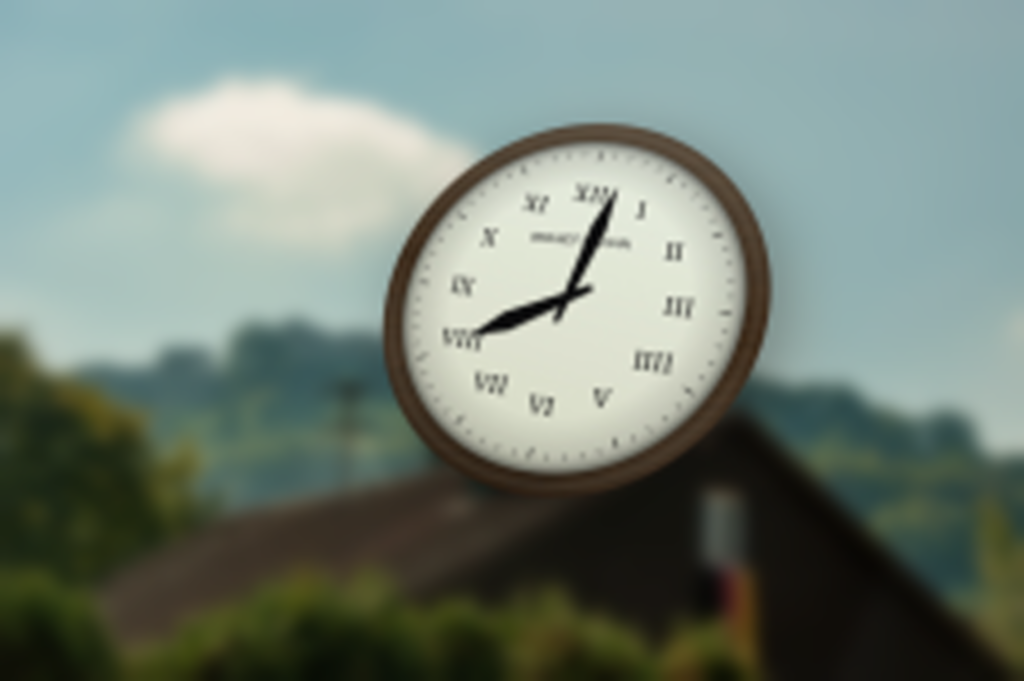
8:02
